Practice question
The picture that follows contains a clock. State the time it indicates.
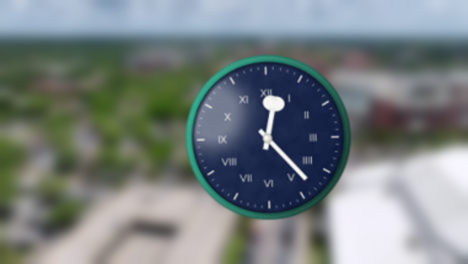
12:23
